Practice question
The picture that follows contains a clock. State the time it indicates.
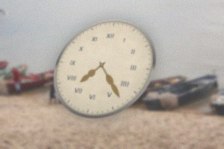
7:23
